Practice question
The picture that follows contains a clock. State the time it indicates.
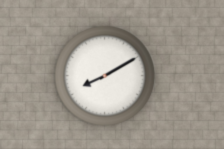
8:10
